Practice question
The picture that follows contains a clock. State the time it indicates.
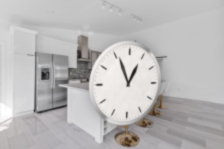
12:56
